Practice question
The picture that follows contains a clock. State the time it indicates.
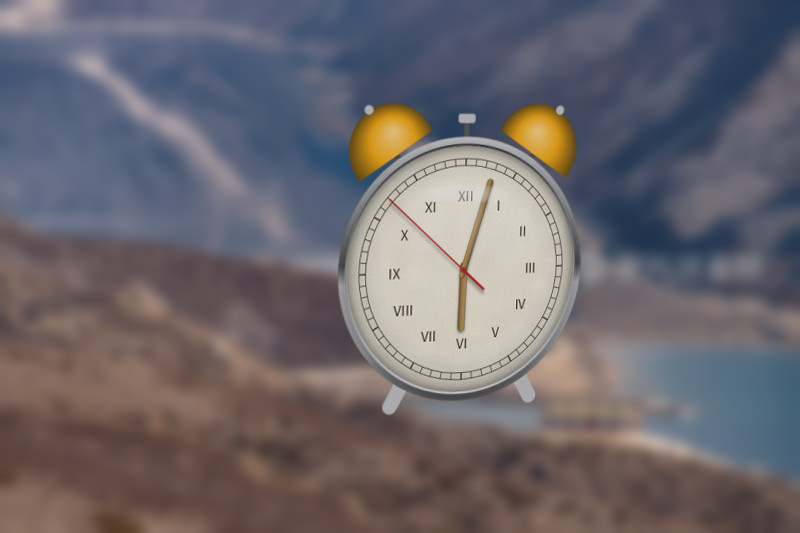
6:02:52
